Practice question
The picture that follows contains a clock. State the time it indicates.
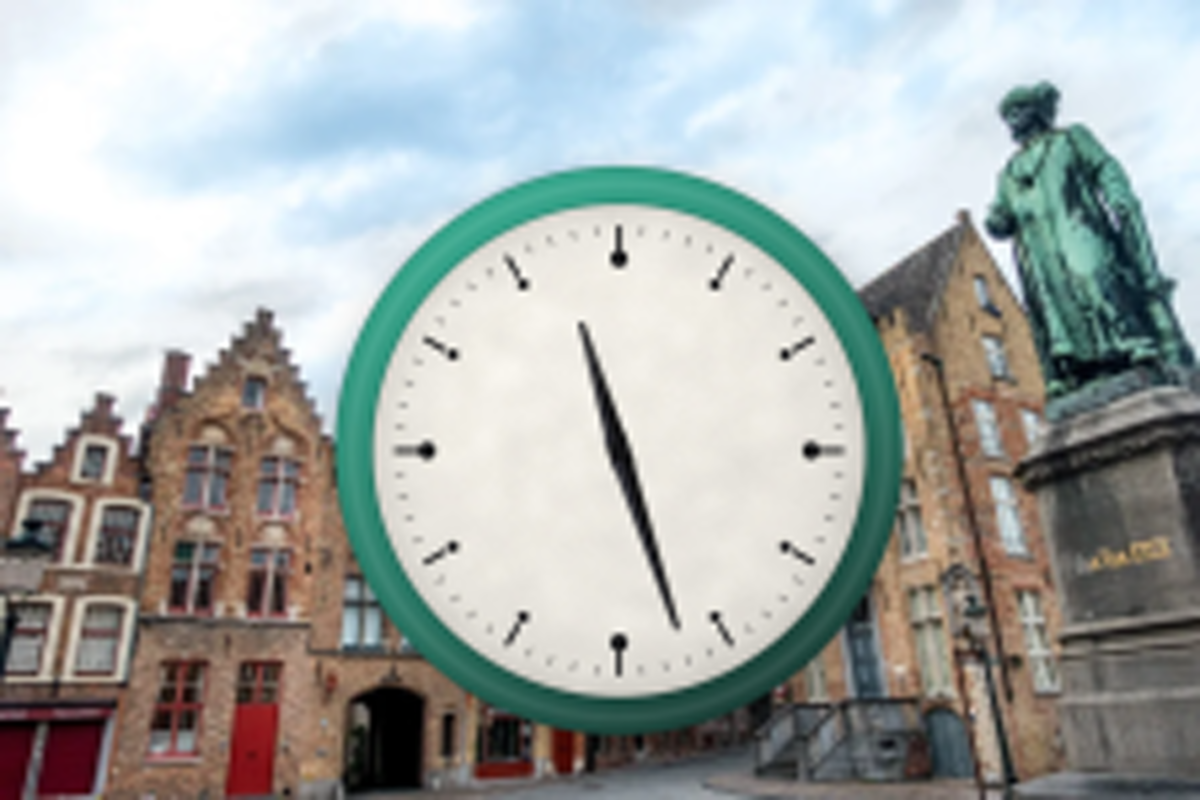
11:27
